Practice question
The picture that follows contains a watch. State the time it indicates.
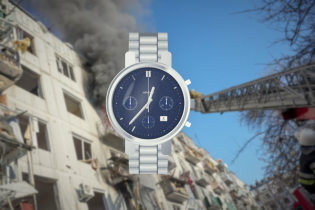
12:37
